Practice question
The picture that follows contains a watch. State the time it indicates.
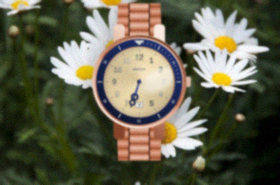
6:33
